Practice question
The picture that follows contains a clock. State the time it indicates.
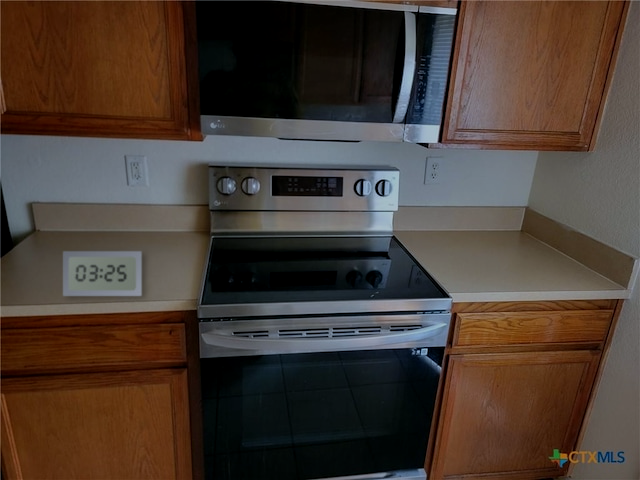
3:25
